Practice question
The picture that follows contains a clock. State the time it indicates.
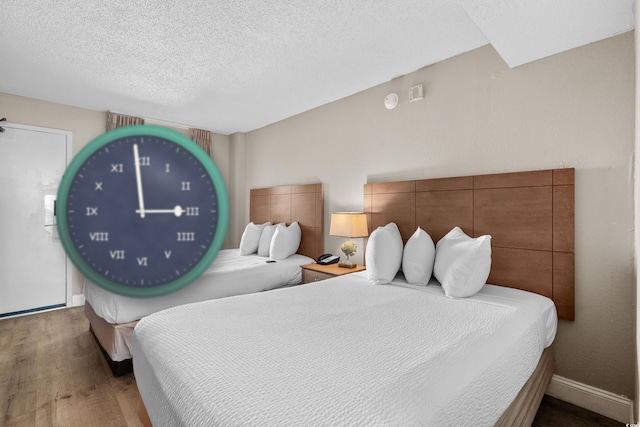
2:59
